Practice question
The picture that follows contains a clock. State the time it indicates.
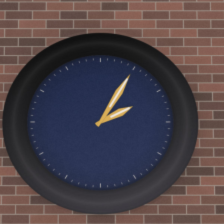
2:05
